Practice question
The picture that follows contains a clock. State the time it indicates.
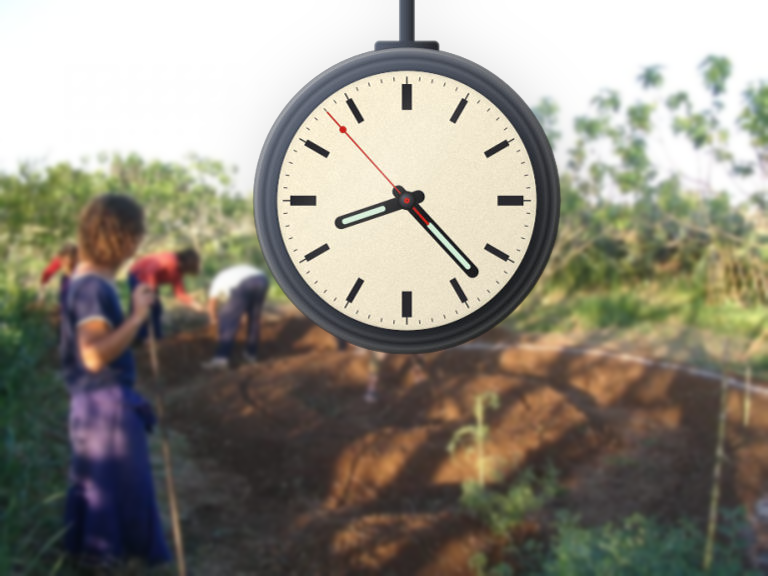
8:22:53
